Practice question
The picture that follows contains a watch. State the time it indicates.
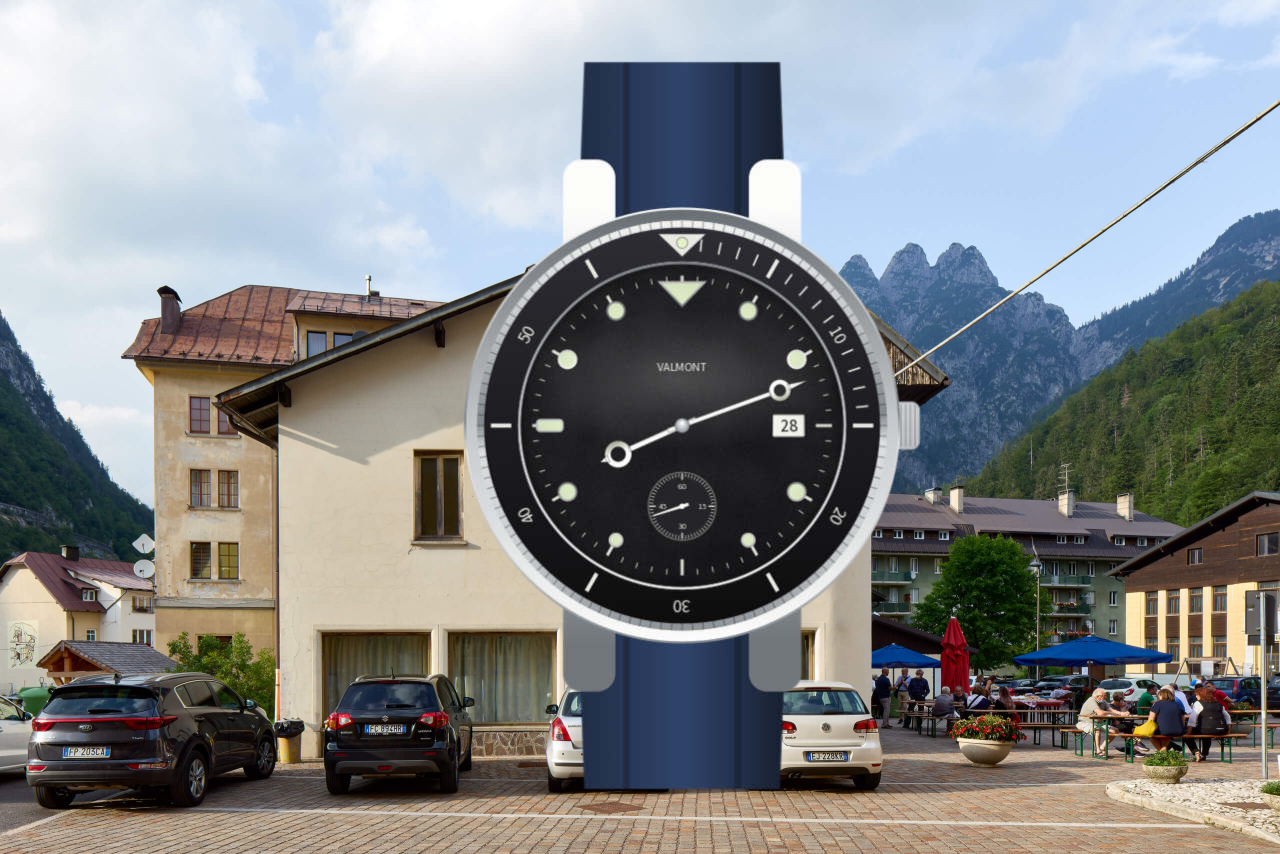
8:11:42
